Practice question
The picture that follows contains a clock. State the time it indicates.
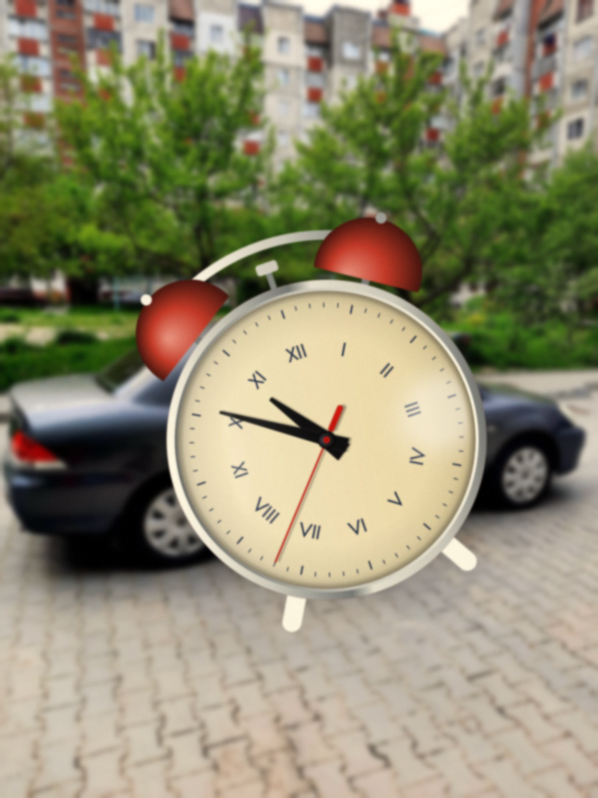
10:50:37
